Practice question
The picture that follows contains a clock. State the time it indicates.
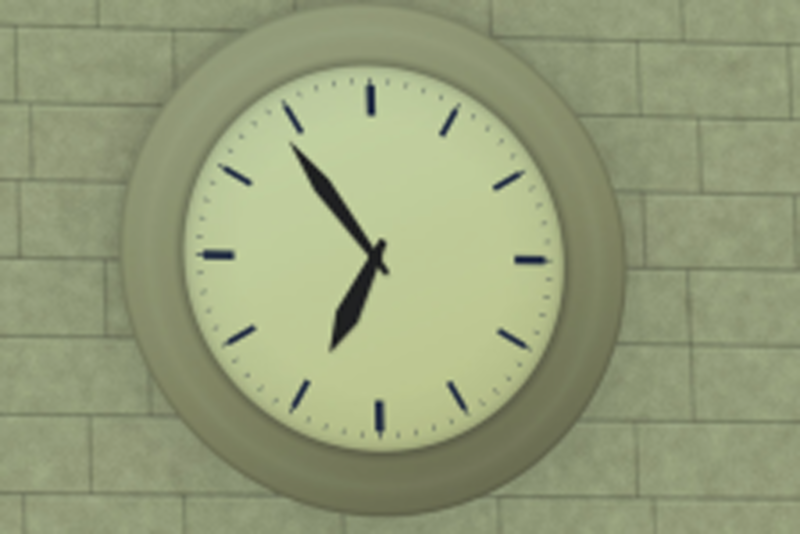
6:54
